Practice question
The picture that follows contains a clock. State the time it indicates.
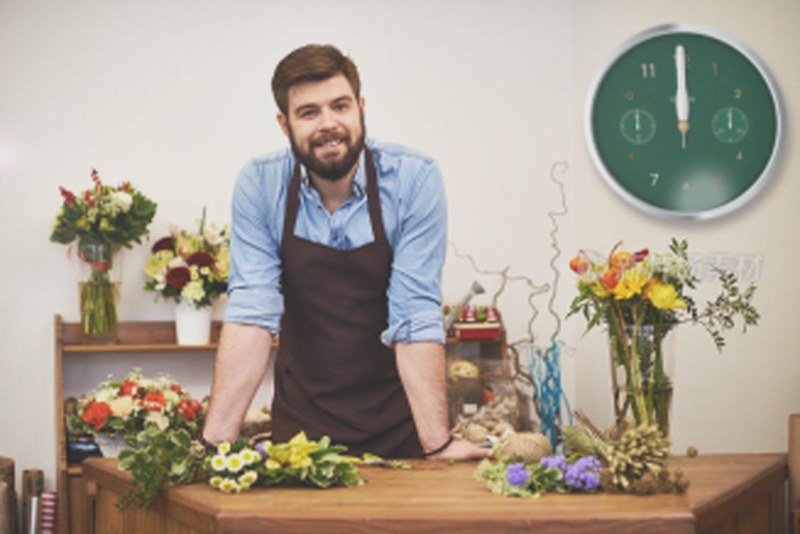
12:00
